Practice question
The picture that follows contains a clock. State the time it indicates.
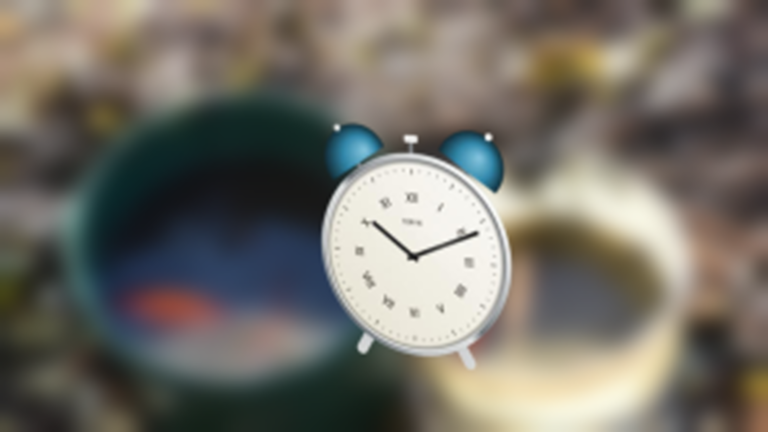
10:11
